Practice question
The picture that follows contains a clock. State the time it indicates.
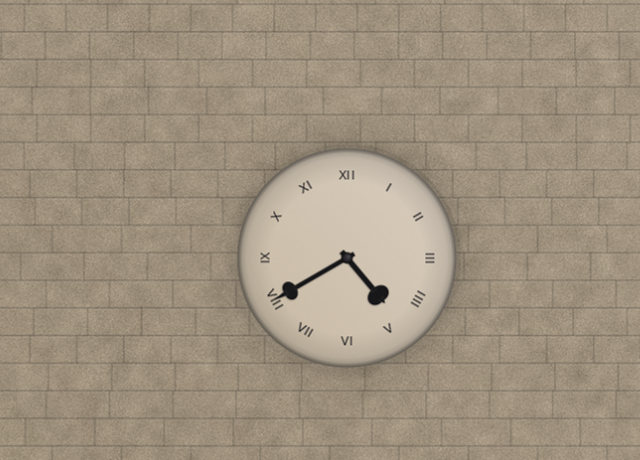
4:40
